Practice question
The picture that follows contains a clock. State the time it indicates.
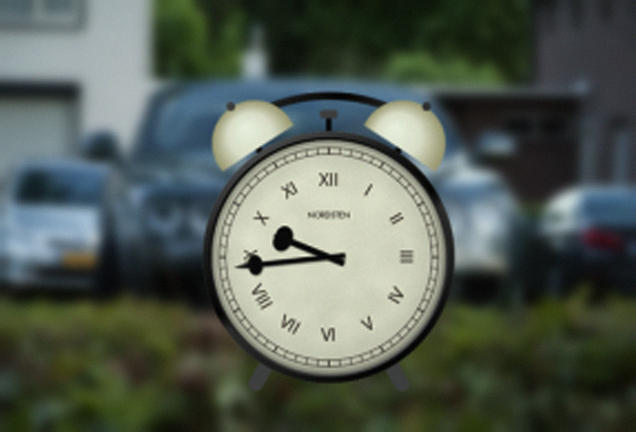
9:44
